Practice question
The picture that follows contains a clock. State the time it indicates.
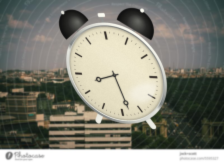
8:28
